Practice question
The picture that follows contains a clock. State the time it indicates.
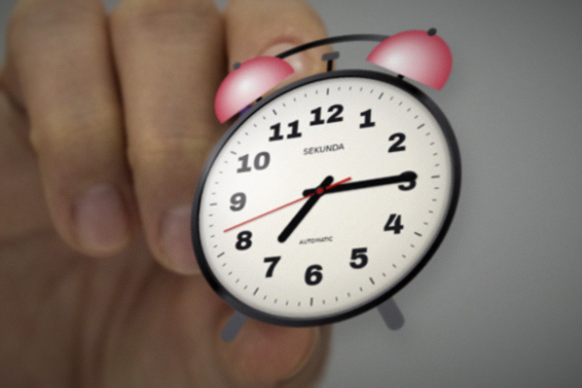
7:14:42
